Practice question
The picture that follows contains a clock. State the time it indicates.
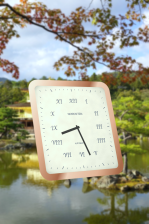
8:27
